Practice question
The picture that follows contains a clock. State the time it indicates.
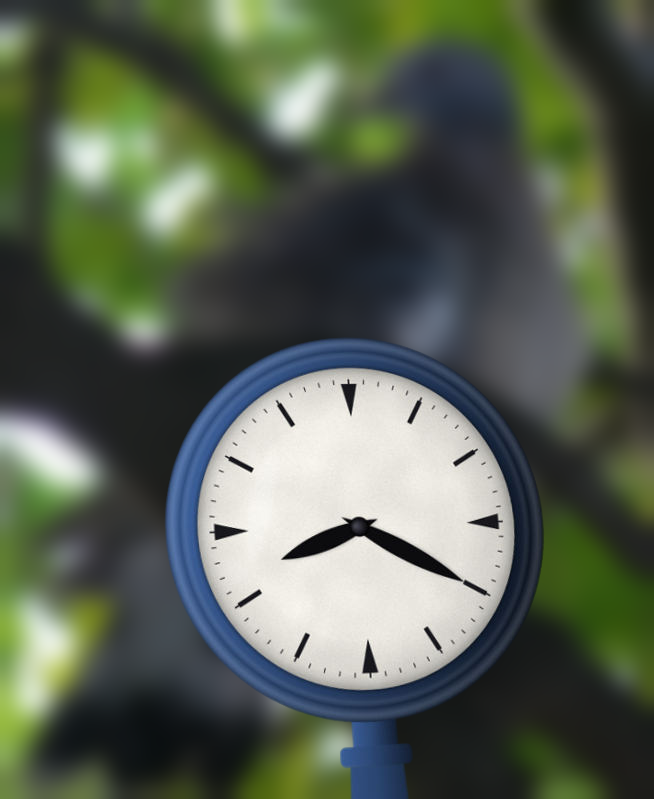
8:20
